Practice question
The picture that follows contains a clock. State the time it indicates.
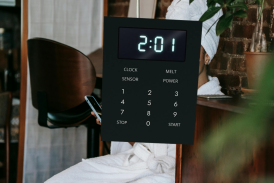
2:01
